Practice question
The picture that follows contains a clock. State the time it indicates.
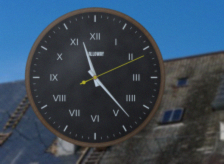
11:23:11
